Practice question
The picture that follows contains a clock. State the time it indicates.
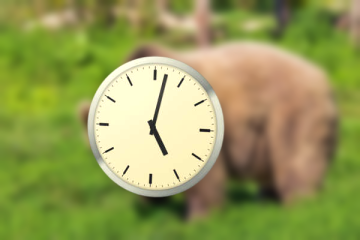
5:02
